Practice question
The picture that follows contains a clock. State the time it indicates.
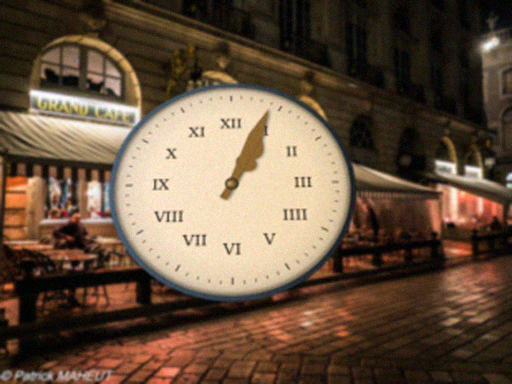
1:04
